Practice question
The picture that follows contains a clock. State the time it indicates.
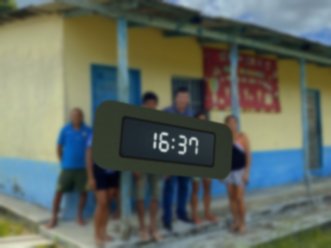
16:37
